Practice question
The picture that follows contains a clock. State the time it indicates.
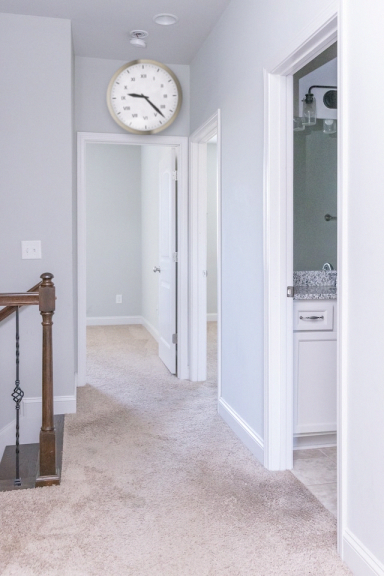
9:23
